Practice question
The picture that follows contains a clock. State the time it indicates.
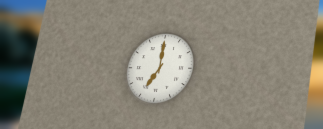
7:00
